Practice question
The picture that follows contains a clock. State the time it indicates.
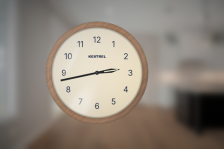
2:43
